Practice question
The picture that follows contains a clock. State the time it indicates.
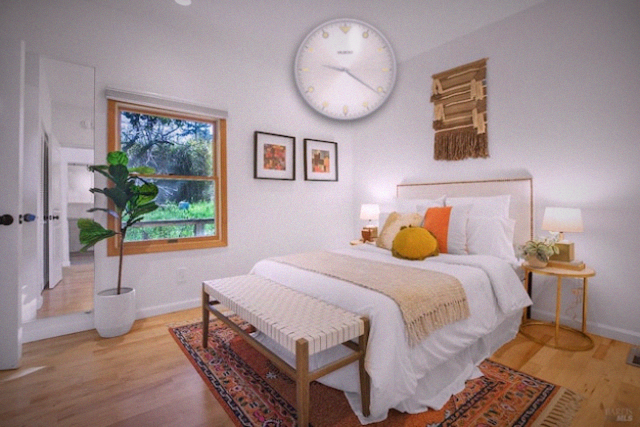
9:21
